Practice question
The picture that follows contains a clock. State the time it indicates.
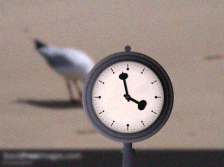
3:58
